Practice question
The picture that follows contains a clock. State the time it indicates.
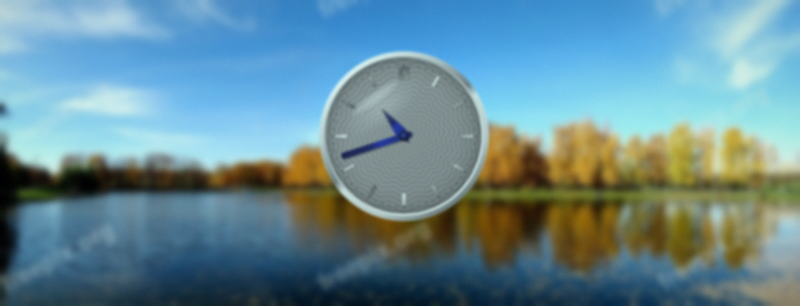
10:42
